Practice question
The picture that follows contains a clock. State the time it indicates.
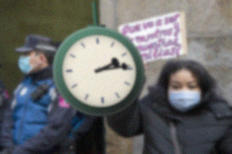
2:14
